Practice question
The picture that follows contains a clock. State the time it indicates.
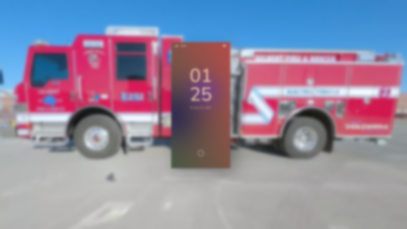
1:25
